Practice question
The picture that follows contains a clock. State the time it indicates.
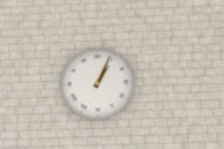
1:04
